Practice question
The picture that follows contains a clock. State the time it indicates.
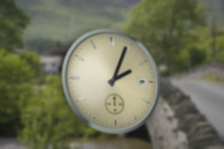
2:04
